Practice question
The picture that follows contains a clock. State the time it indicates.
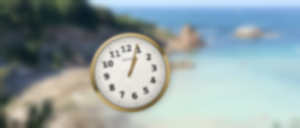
1:04
